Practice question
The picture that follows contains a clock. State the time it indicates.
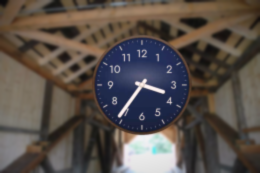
3:36
